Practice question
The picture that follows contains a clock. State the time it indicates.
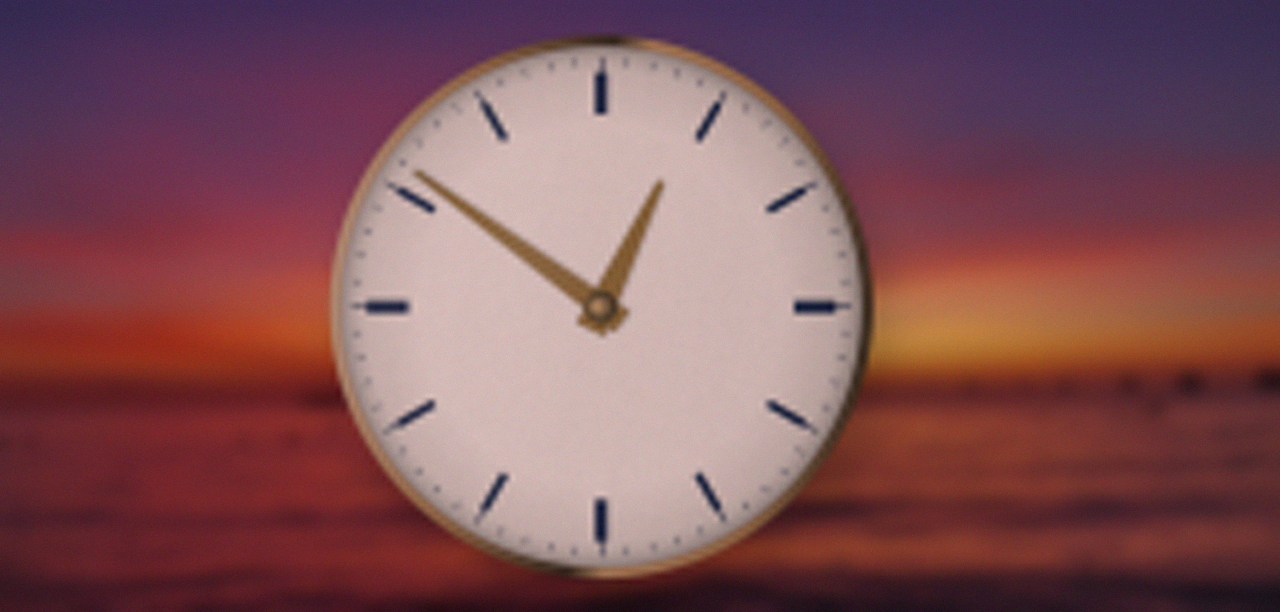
12:51
